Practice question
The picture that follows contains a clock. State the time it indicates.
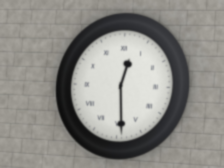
12:29
